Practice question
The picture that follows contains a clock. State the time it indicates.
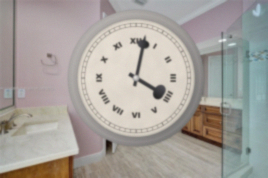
4:02
